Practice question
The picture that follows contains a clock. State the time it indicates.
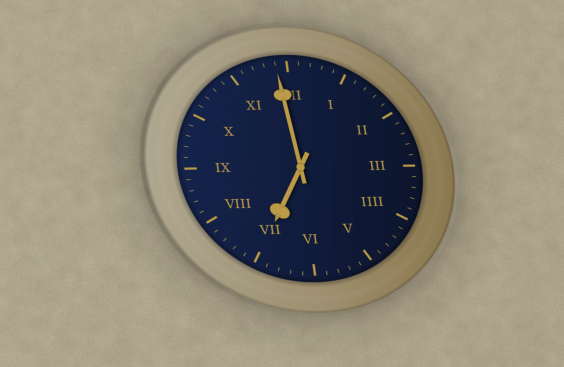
6:59
